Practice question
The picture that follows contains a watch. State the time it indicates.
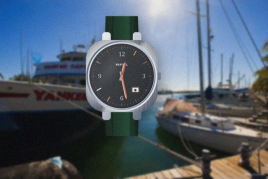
12:28
